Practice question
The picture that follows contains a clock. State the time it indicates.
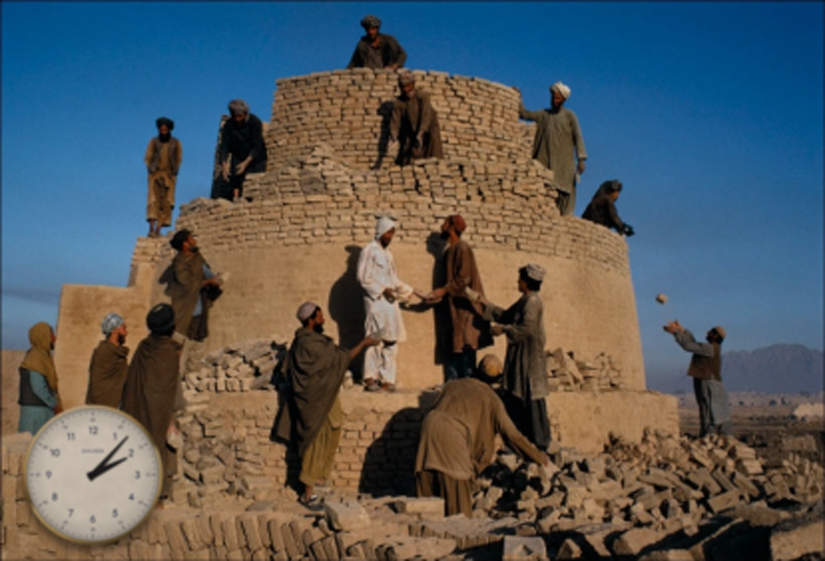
2:07
